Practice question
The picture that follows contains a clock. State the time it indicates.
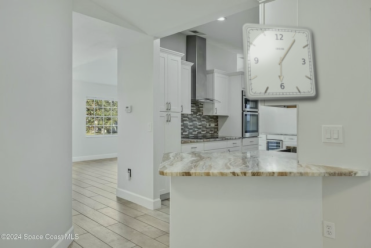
6:06
